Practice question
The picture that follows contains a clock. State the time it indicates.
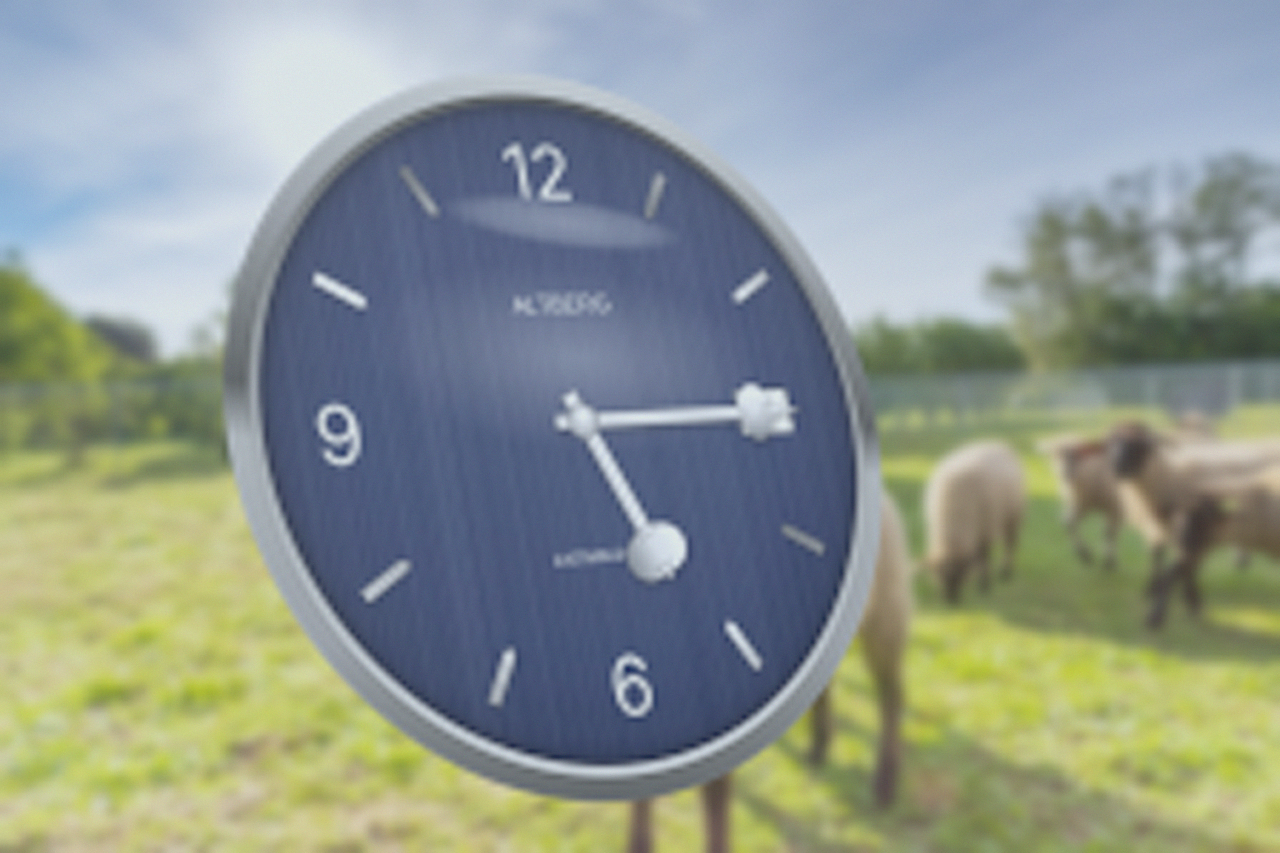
5:15
